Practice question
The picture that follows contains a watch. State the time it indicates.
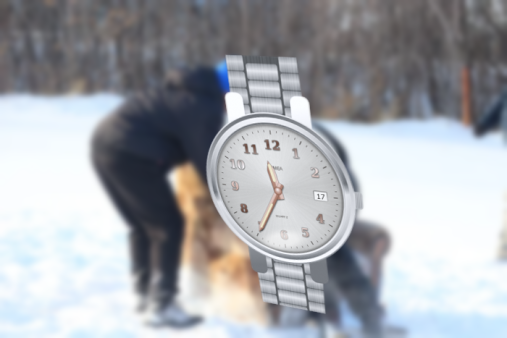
11:35
